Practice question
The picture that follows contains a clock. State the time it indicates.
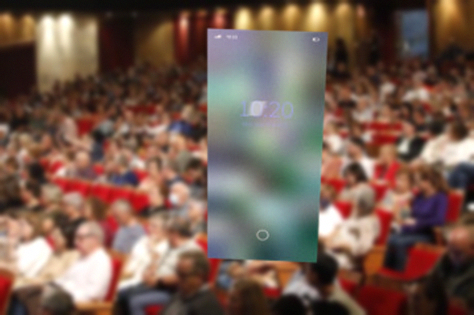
10:20
